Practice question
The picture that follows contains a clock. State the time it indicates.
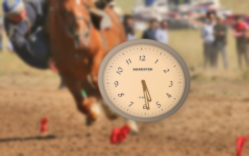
5:29
